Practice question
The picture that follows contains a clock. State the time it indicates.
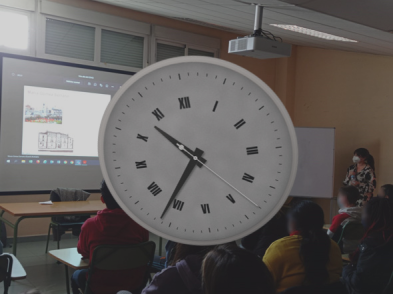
10:36:23
